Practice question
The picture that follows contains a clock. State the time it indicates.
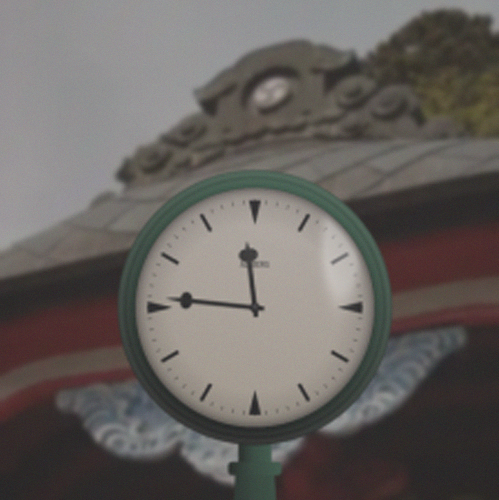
11:46
